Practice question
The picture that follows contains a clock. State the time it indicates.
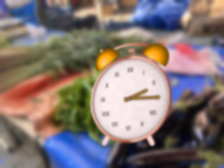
2:15
